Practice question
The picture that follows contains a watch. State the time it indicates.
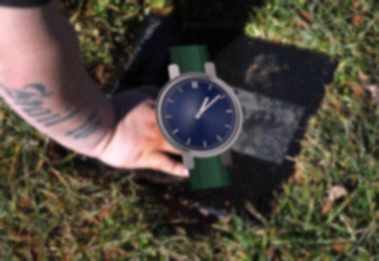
1:09
